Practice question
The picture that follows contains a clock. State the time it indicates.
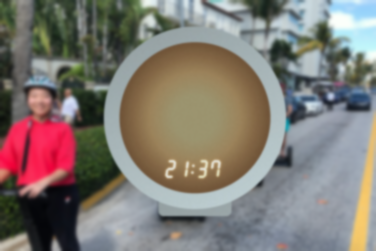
21:37
